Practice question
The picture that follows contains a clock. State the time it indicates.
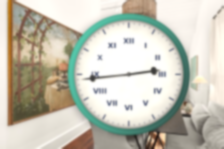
2:44
